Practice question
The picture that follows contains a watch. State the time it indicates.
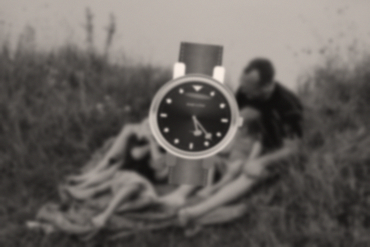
5:23
